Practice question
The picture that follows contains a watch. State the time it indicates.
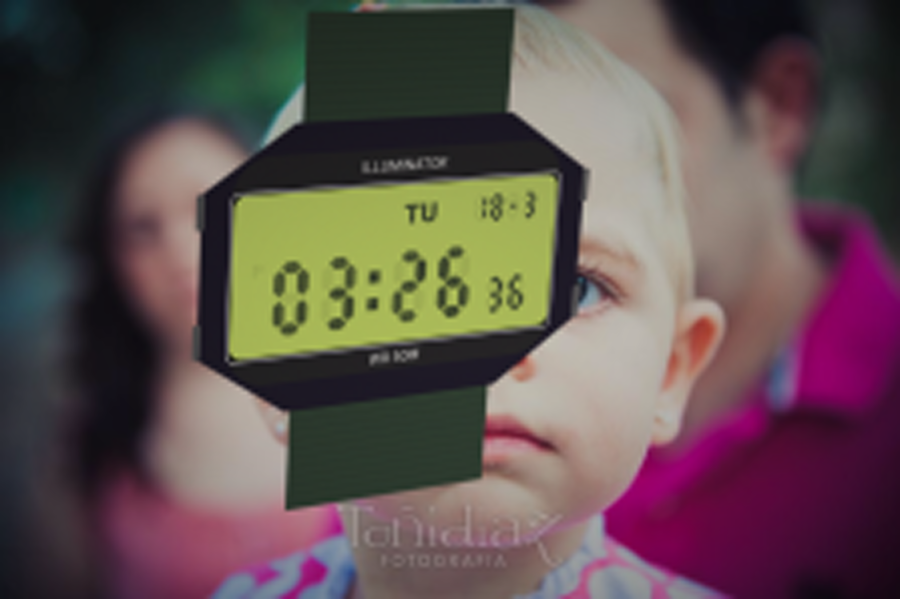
3:26:36
